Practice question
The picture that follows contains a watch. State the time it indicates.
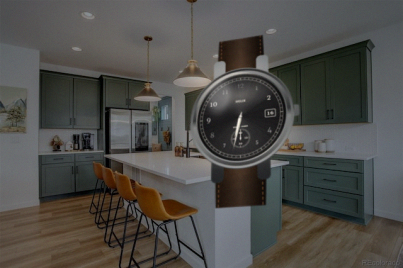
6:32
